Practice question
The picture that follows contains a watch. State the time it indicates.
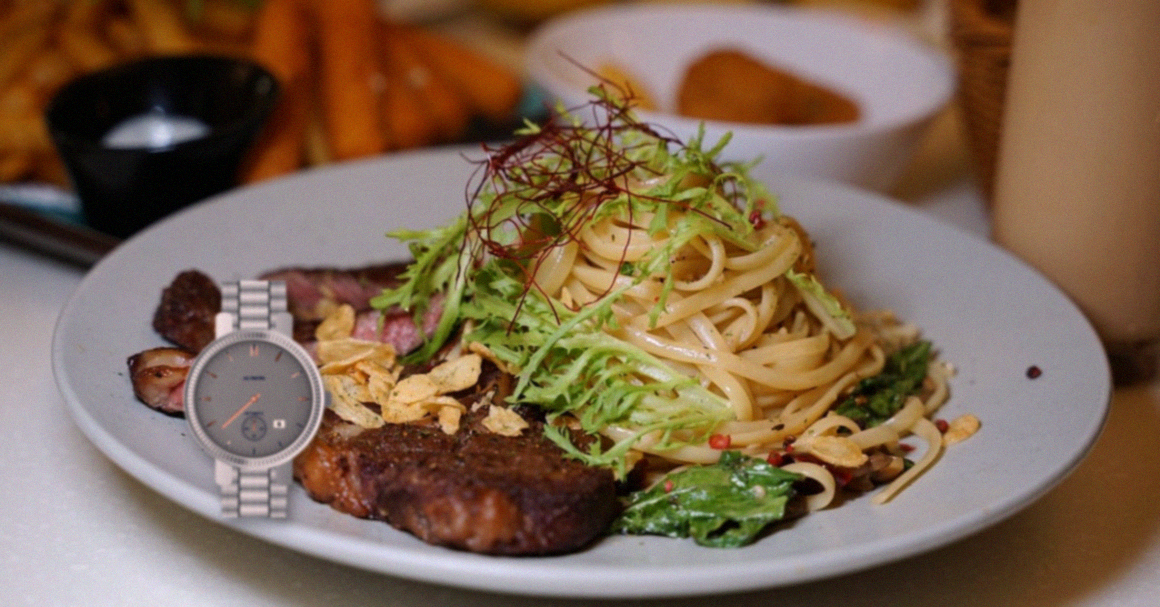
7:38
